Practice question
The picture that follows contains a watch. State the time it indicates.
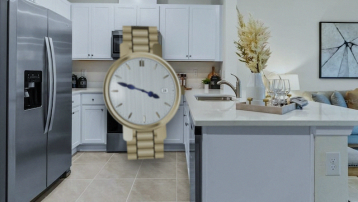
3:48
